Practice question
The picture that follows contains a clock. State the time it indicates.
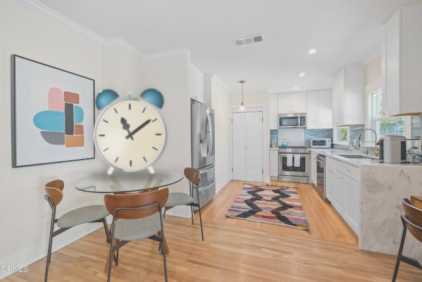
11:09
